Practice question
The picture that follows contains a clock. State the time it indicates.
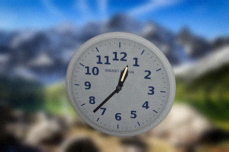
12:37
